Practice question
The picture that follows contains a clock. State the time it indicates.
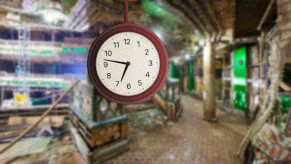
6:47
